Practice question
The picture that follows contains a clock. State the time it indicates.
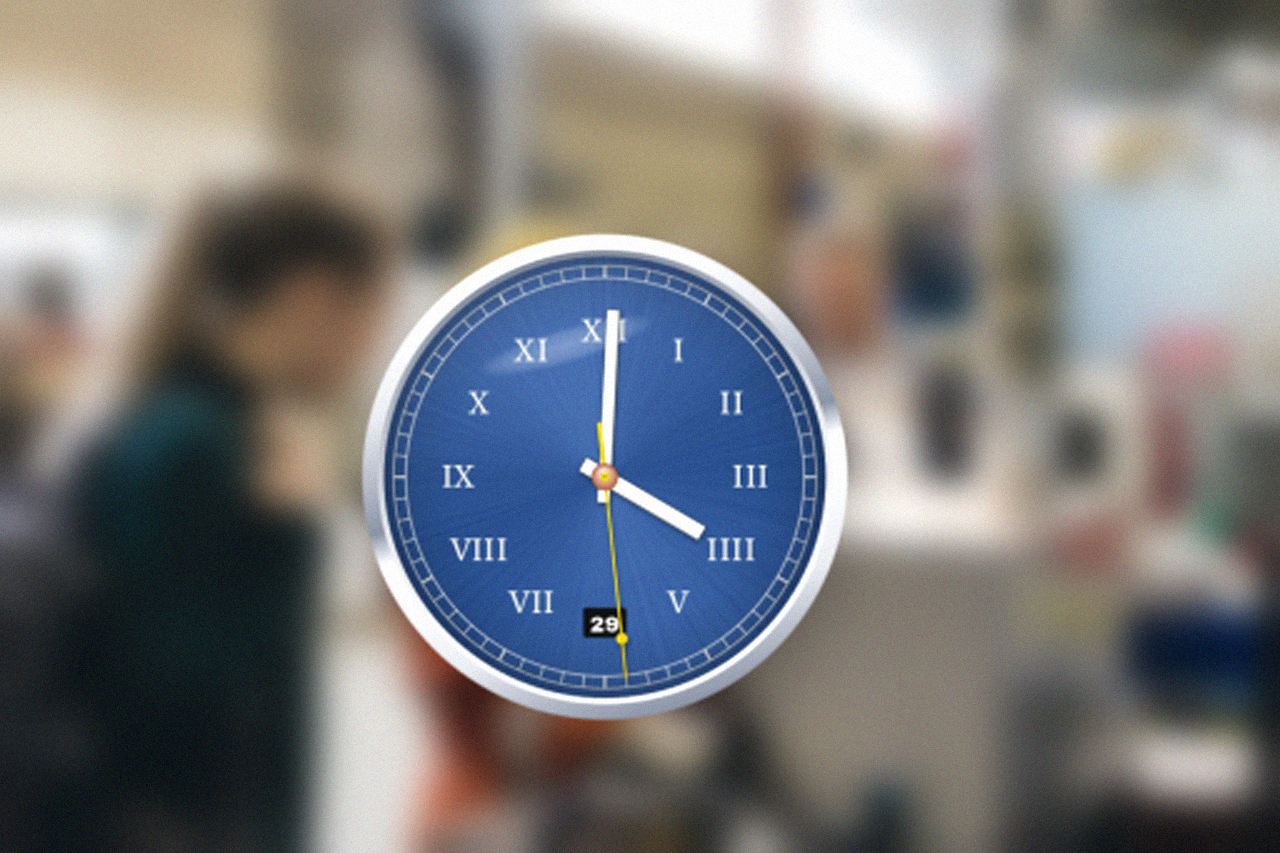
4:00:29
